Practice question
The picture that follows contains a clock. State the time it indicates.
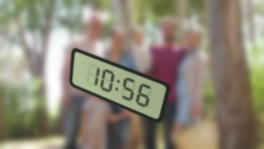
10:56
